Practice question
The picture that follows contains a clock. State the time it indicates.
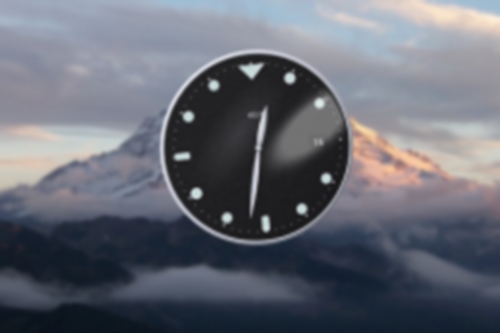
12:32
